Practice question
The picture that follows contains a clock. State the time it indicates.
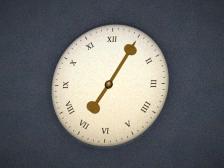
7:05
